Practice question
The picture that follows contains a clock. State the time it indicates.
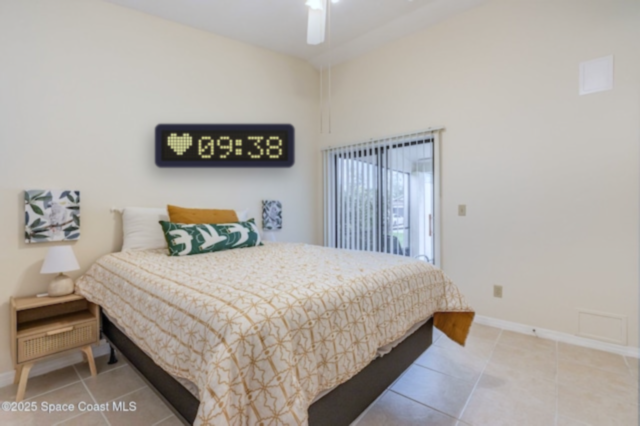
9:38
